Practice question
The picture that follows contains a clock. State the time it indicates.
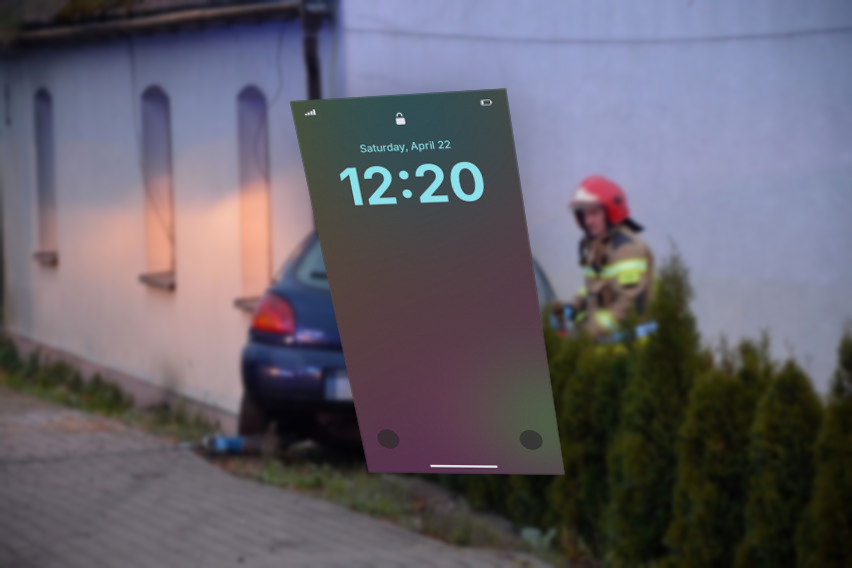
12:20
